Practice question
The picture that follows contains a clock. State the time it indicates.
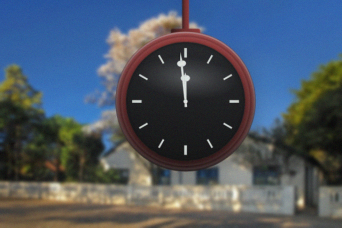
11:59
